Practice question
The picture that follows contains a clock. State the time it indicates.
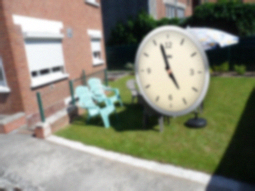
4:57
